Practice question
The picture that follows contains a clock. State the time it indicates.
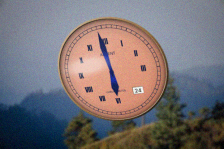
5:59
